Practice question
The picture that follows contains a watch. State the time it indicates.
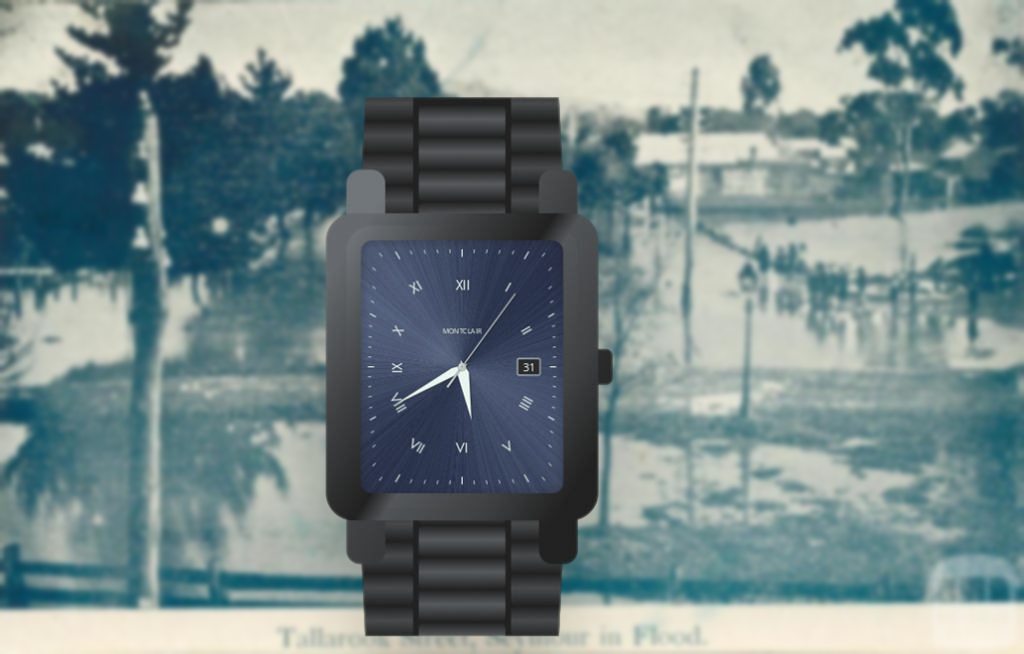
5:40:06
